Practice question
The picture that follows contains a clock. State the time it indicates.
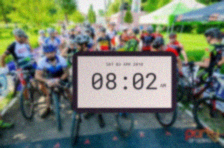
8:02
